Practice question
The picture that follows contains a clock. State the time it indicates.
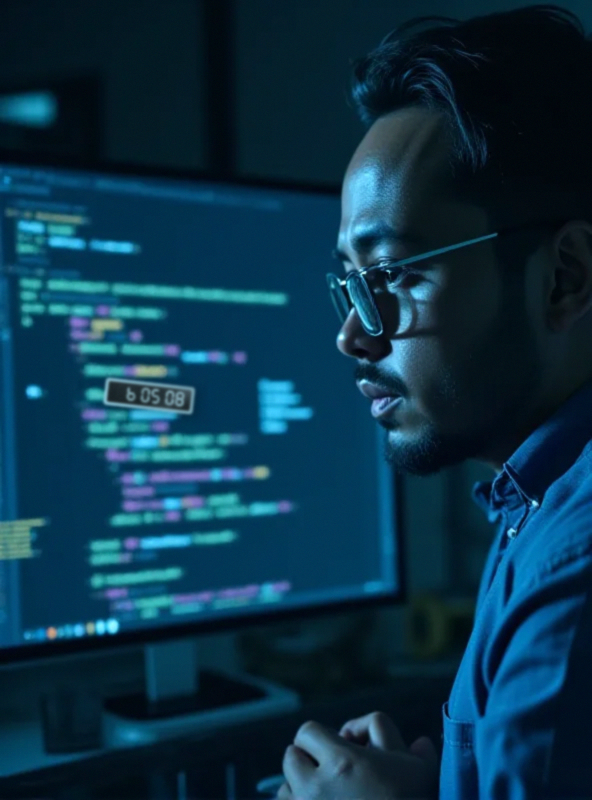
6:05:08
